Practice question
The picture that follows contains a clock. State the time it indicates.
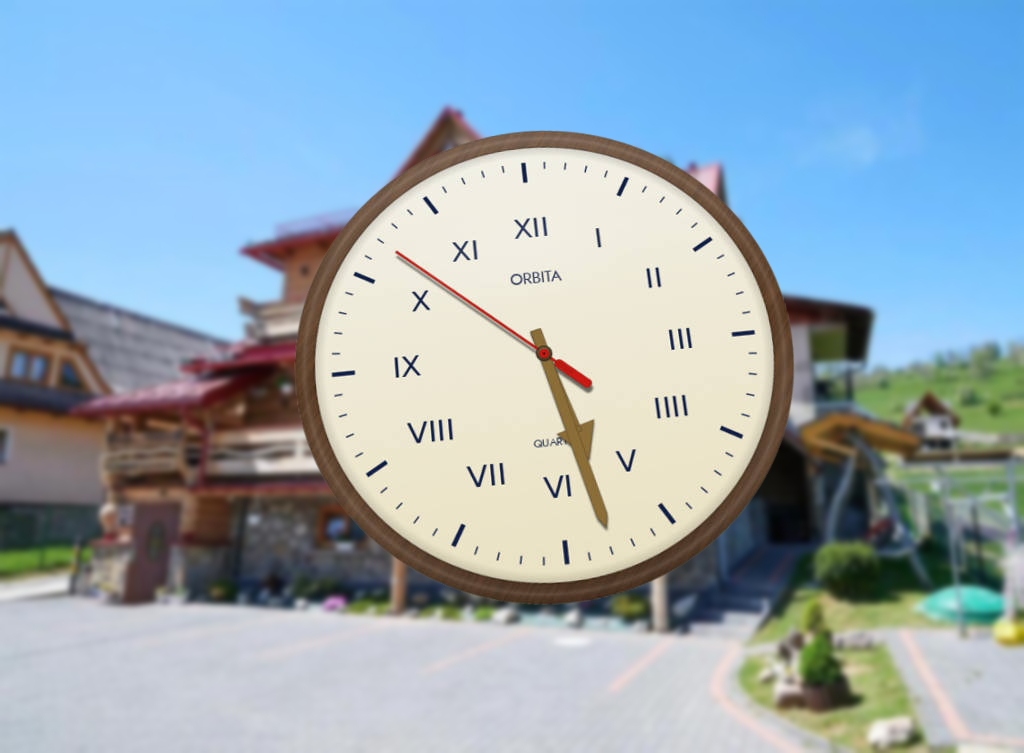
5:27:52
